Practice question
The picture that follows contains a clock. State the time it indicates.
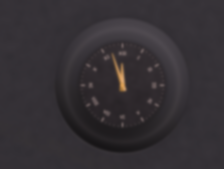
11:57
